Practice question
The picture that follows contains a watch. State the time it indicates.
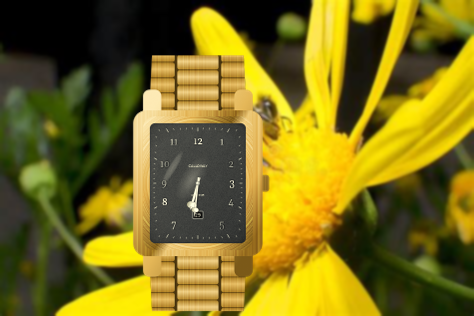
6:31
